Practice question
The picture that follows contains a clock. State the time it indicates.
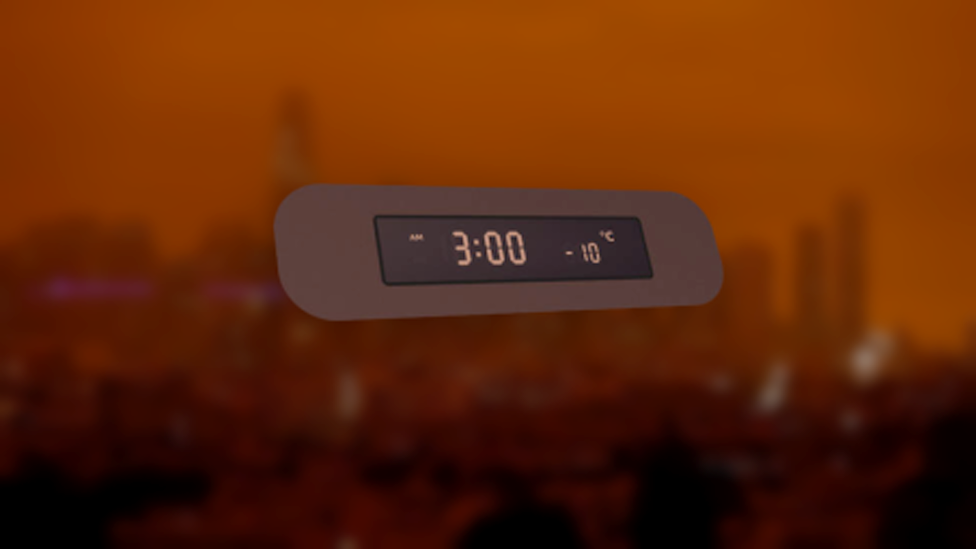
3:00
